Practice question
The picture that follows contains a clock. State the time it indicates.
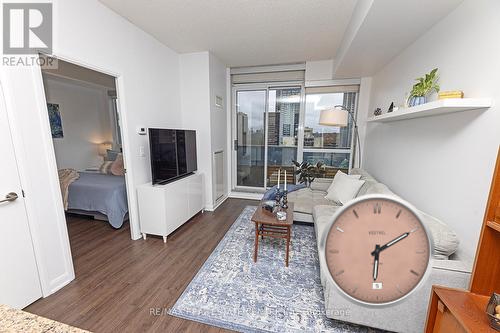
6:10
